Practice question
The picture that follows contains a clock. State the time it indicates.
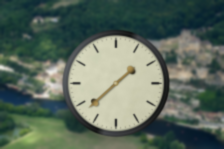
1:38
